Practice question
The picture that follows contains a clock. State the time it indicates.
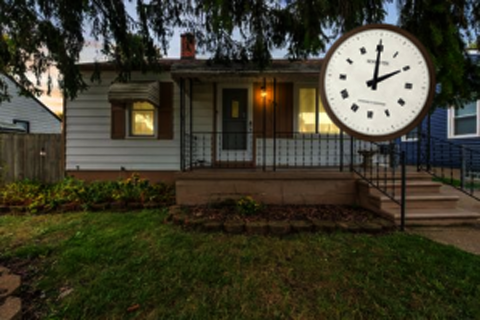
2:00
